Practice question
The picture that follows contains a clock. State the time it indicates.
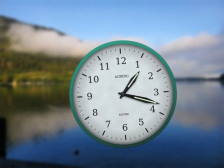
1:18
